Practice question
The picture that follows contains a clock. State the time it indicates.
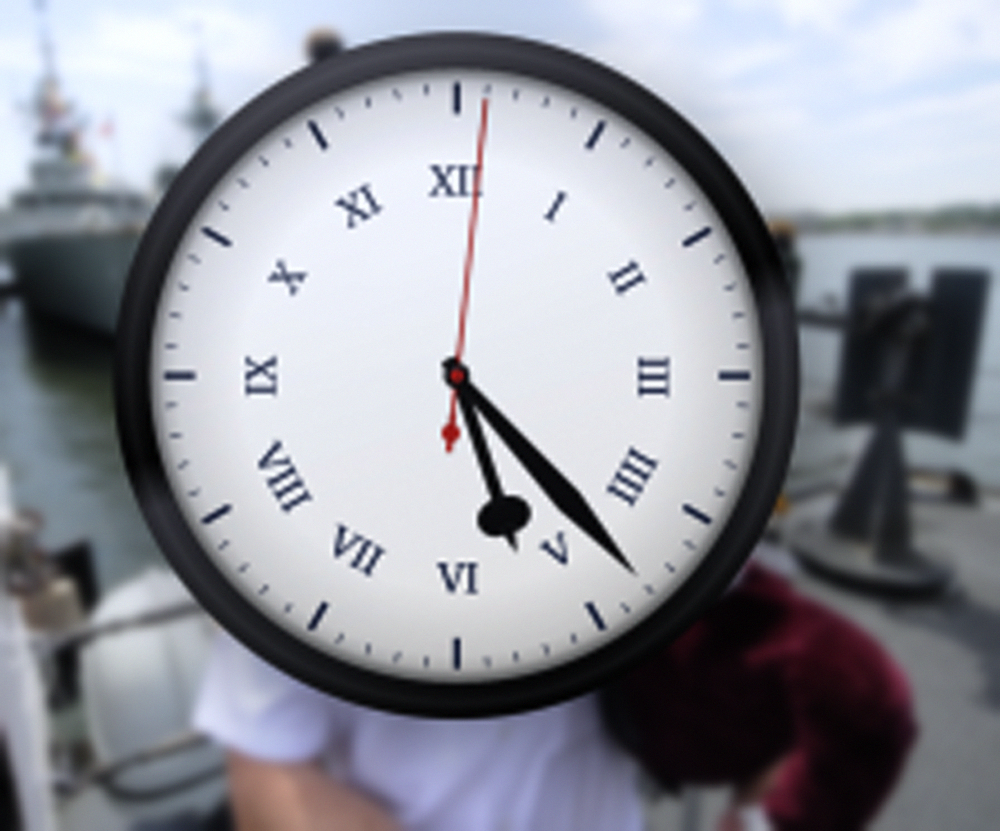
5:23:01
